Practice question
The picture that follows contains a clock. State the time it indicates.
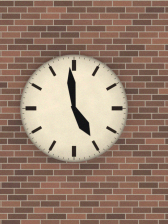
4:59
